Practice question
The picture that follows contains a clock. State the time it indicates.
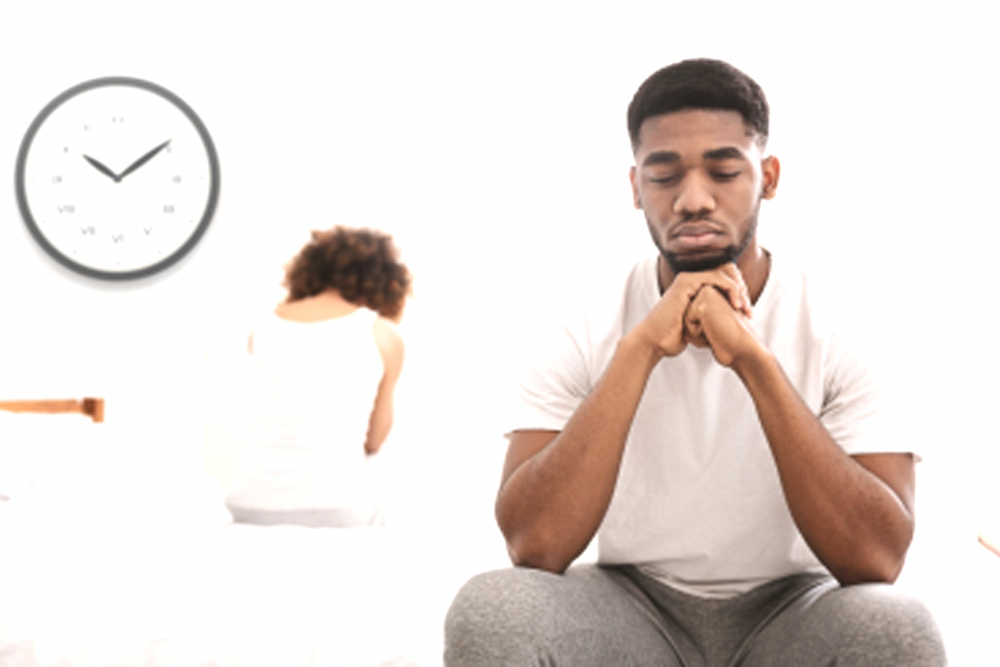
10:09
